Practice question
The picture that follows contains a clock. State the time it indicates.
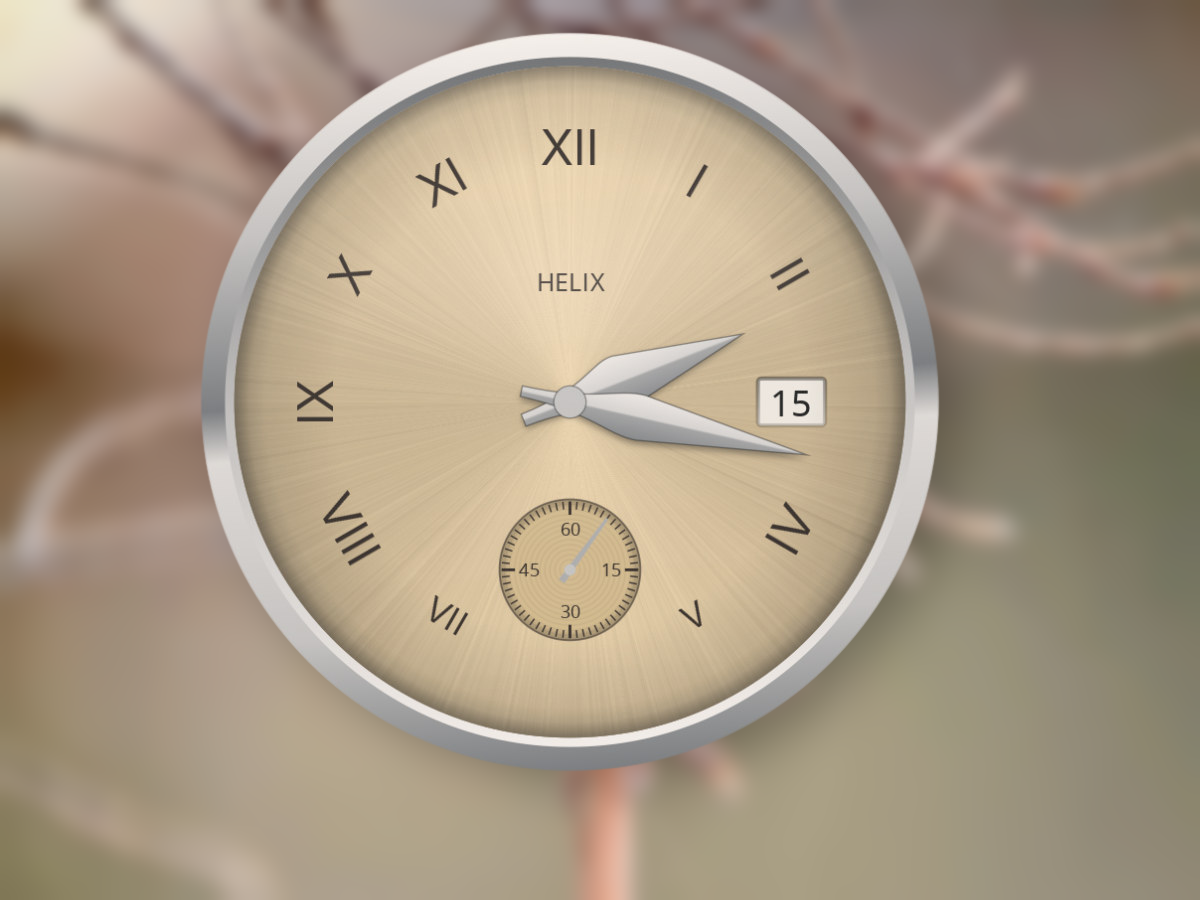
2:17:06
